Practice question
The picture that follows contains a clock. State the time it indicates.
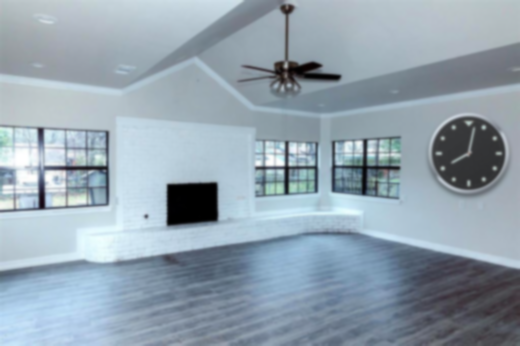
8:02
